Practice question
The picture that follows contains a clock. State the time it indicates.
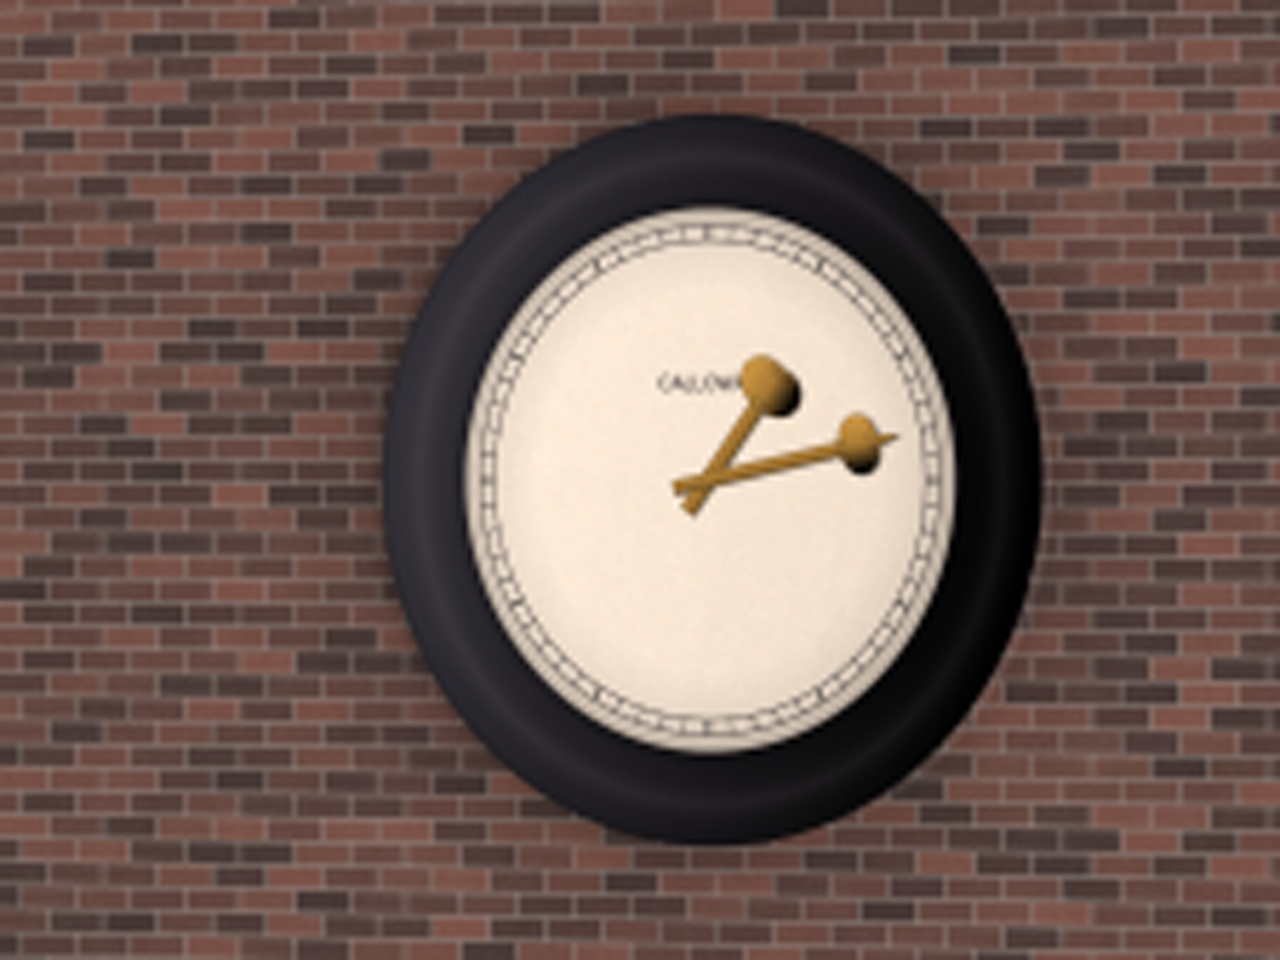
1:13
